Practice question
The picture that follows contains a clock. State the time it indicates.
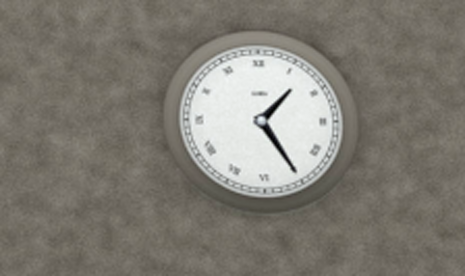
1:25
